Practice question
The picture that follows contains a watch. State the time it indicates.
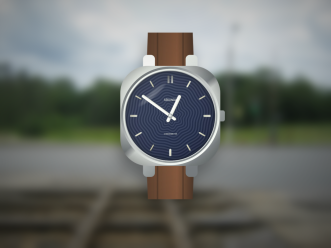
12:51
